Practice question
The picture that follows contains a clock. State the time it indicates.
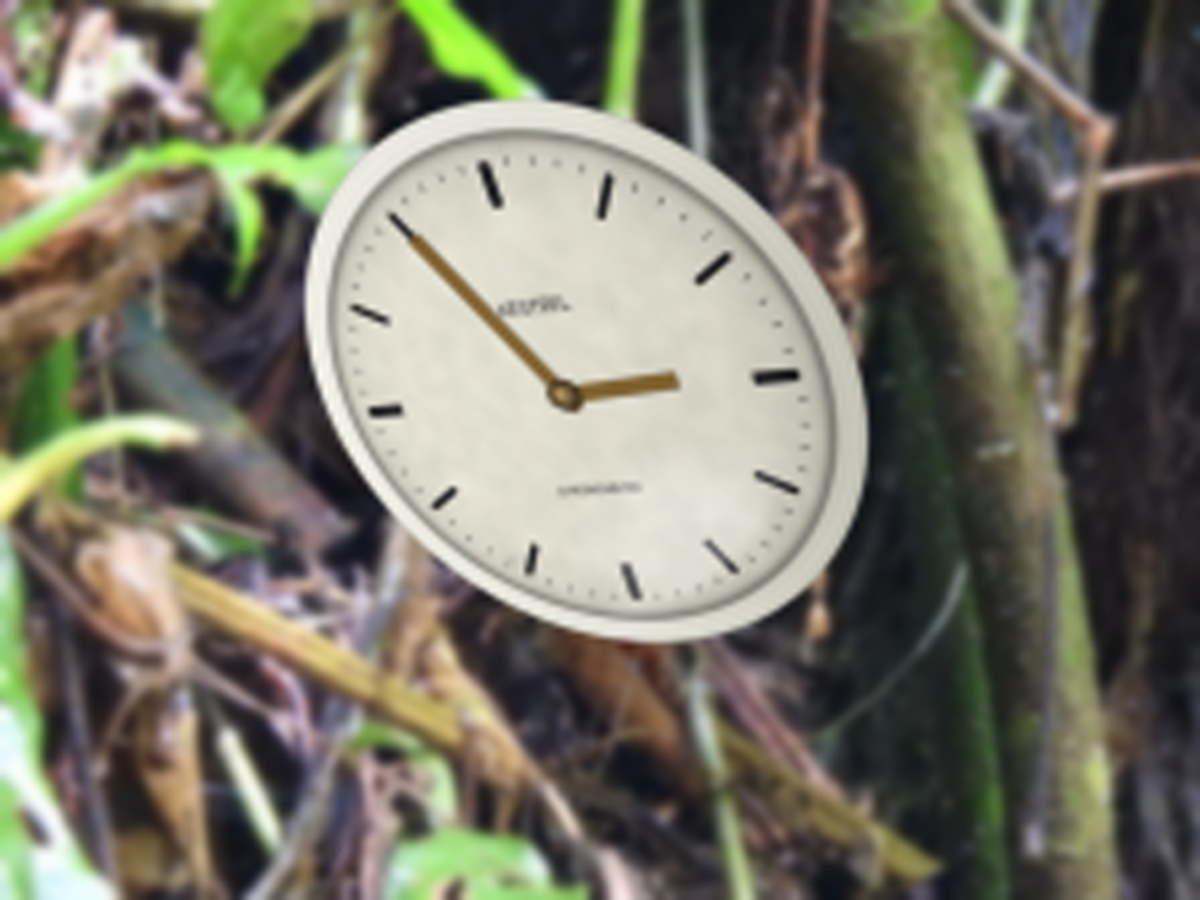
2:55
